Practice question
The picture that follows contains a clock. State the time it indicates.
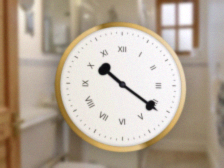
10:21
